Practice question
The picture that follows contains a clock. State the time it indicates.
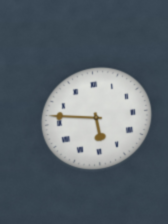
5:47
